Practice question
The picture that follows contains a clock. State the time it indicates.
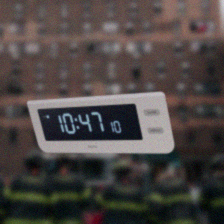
10:47:10
